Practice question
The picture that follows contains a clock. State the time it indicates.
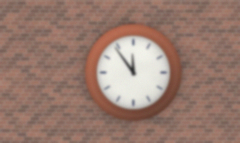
11:54
